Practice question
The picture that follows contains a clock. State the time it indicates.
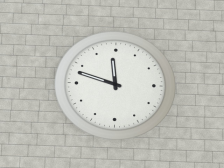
11:48
